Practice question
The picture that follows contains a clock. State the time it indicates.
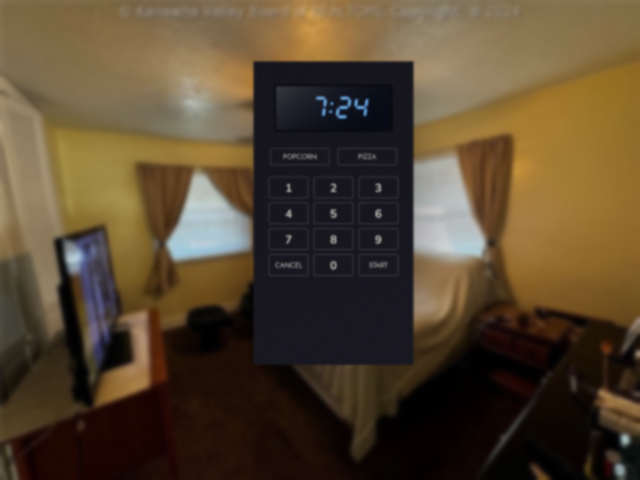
7:24
